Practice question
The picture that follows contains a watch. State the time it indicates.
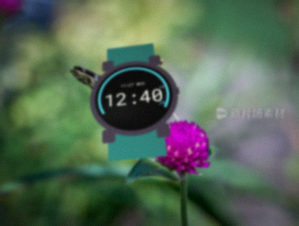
12:40
